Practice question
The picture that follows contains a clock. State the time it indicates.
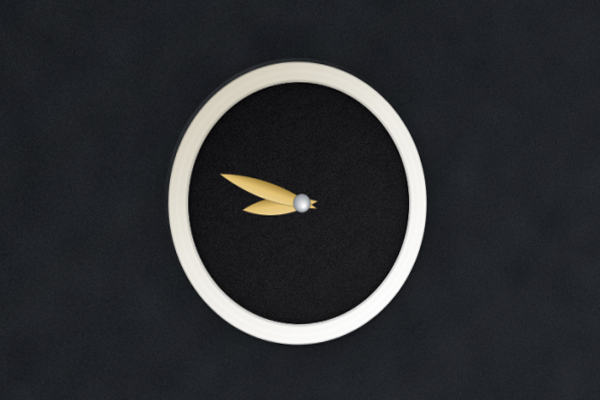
8:48
